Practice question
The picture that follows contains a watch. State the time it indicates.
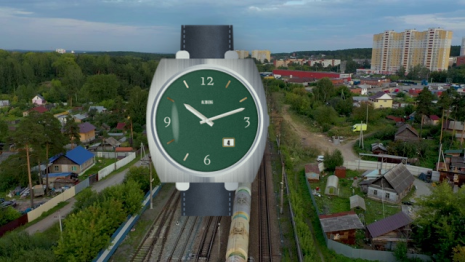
10:12
